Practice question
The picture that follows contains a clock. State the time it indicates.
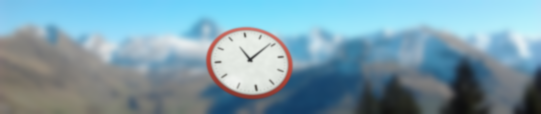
11:09
